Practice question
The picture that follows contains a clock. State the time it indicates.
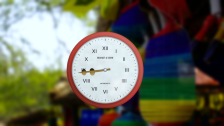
8:44
